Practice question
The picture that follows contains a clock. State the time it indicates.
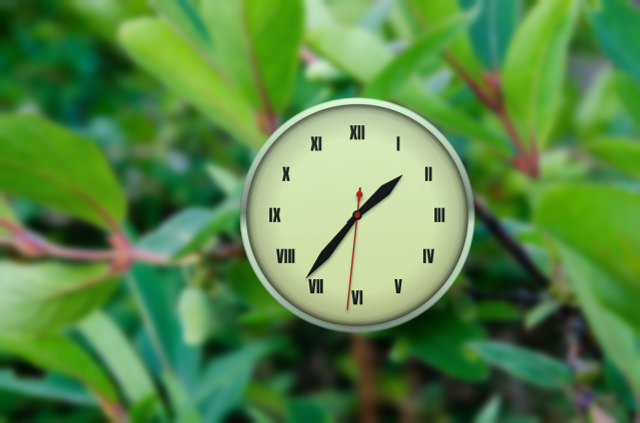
1:36:31
